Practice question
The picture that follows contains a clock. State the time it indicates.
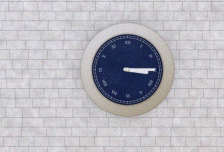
3:15
